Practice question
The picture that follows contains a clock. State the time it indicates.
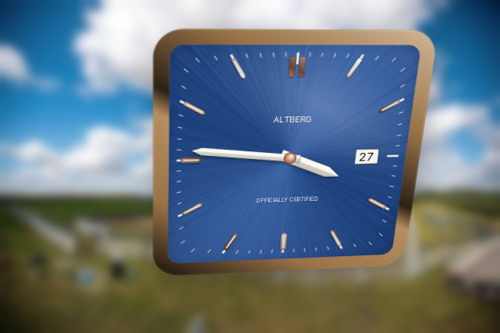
3:46
